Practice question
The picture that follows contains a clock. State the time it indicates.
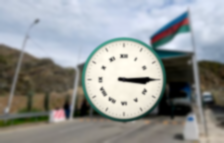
3:15
